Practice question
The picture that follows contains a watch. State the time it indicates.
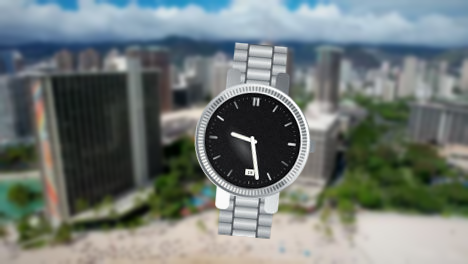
9:28
